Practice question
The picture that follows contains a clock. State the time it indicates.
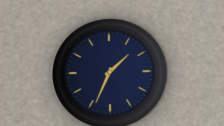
1:34
